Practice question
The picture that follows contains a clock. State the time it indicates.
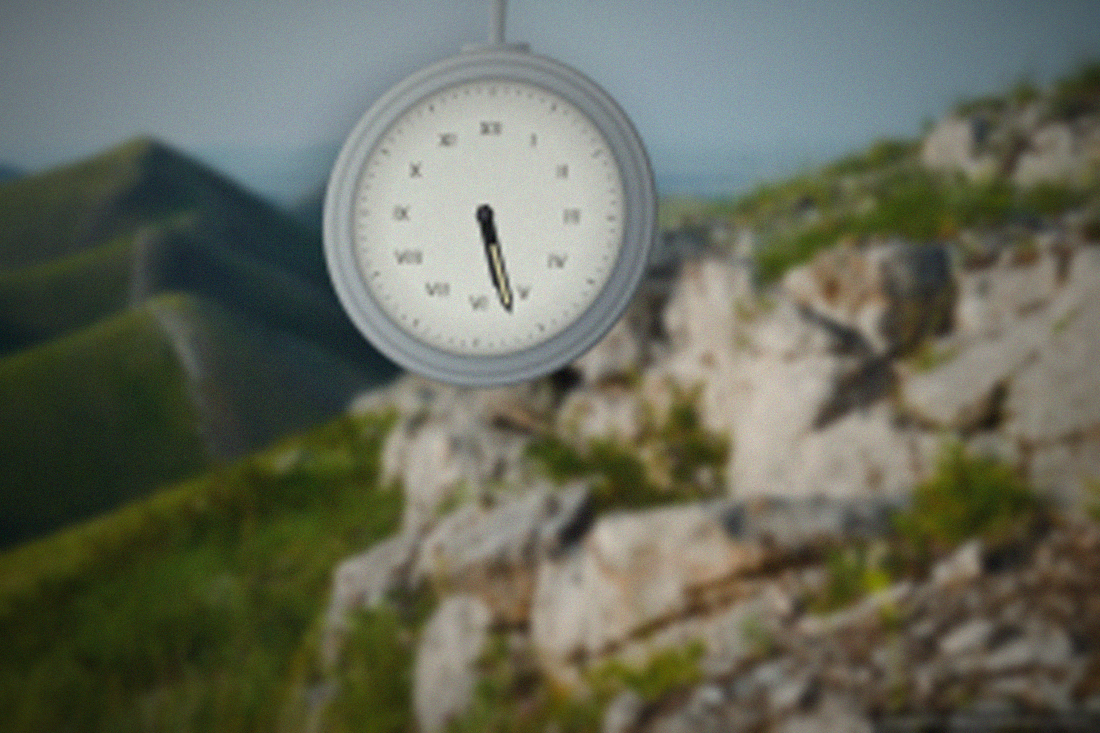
5:27
